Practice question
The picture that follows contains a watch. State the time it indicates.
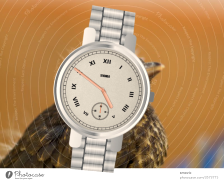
4:50
